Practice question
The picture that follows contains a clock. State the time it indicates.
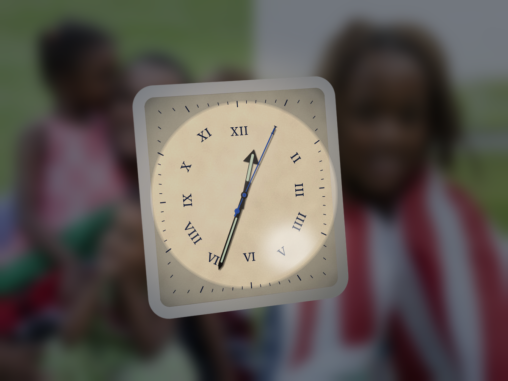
12:34:05
